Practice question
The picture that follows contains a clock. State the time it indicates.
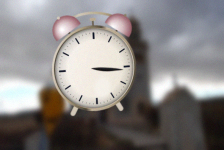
3:16
